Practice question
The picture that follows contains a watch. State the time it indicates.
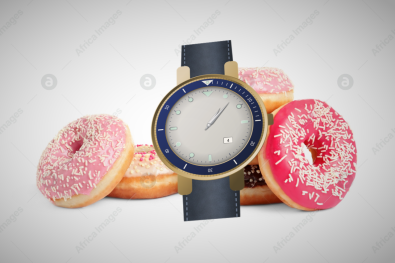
1:07
